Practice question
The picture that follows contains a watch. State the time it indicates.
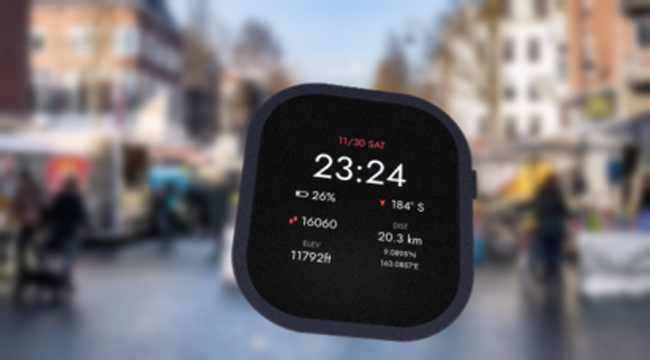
23:24
